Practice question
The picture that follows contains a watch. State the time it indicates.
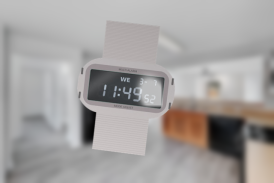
11:49:52
